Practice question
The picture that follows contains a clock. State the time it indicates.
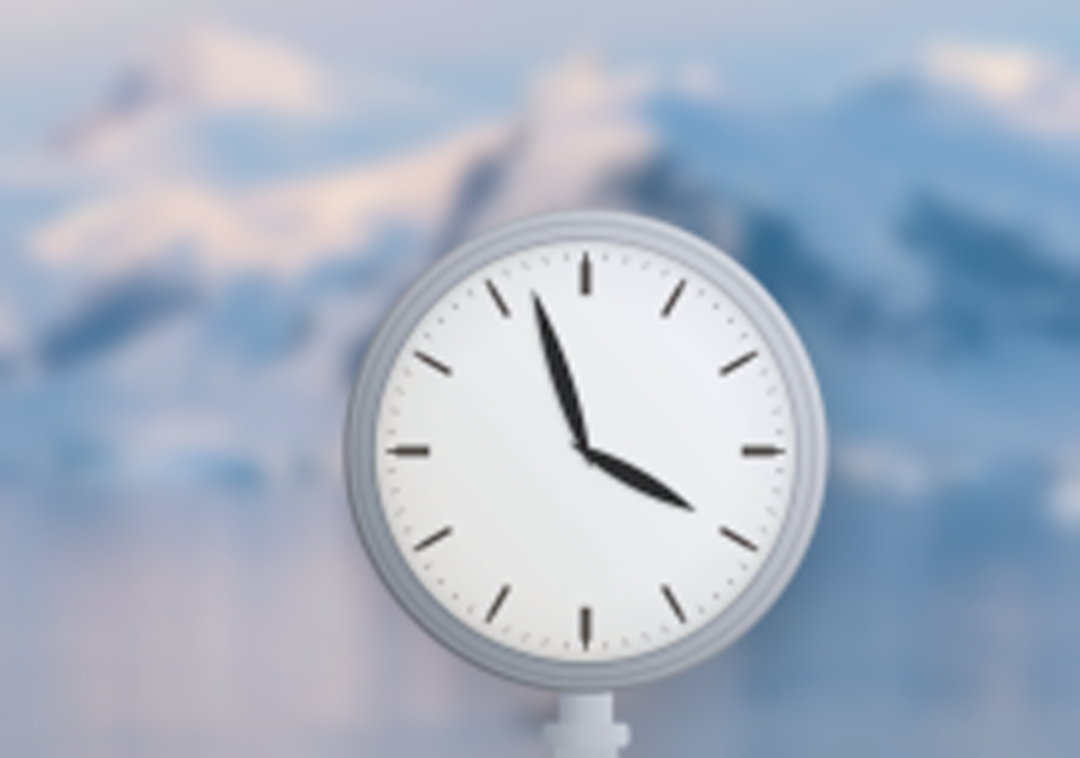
3:57
